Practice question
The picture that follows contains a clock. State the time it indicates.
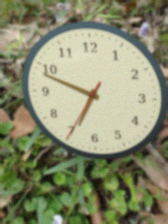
6:48:35
